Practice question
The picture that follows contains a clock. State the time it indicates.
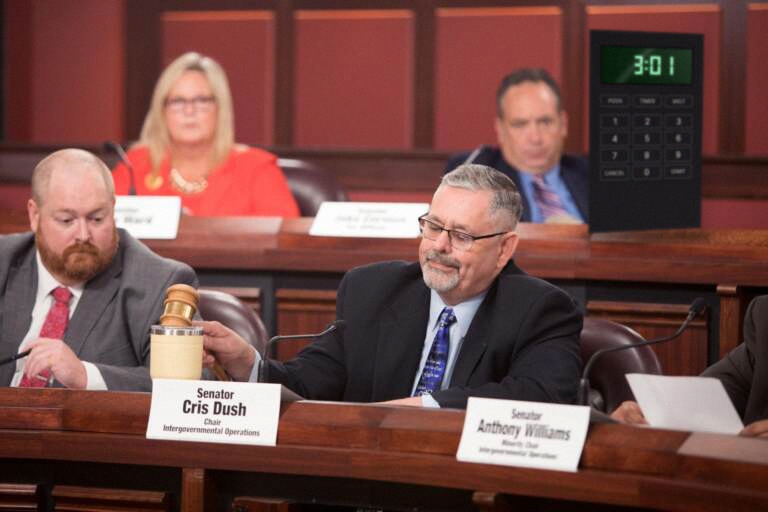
3:01
